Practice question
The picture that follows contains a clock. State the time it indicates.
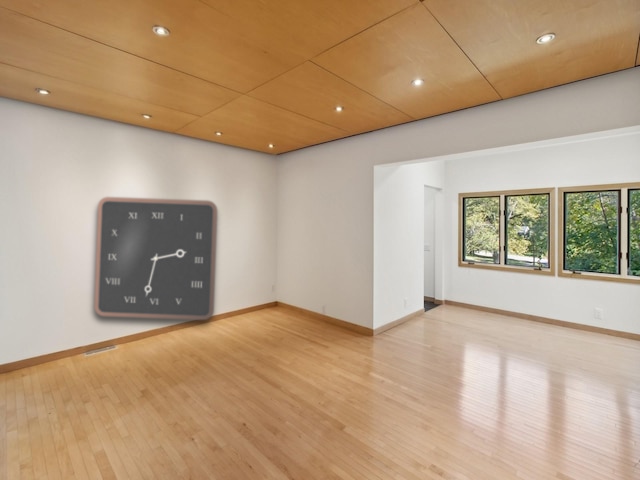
2:32
